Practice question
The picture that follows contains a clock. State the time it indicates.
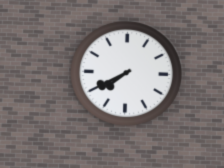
7:40
